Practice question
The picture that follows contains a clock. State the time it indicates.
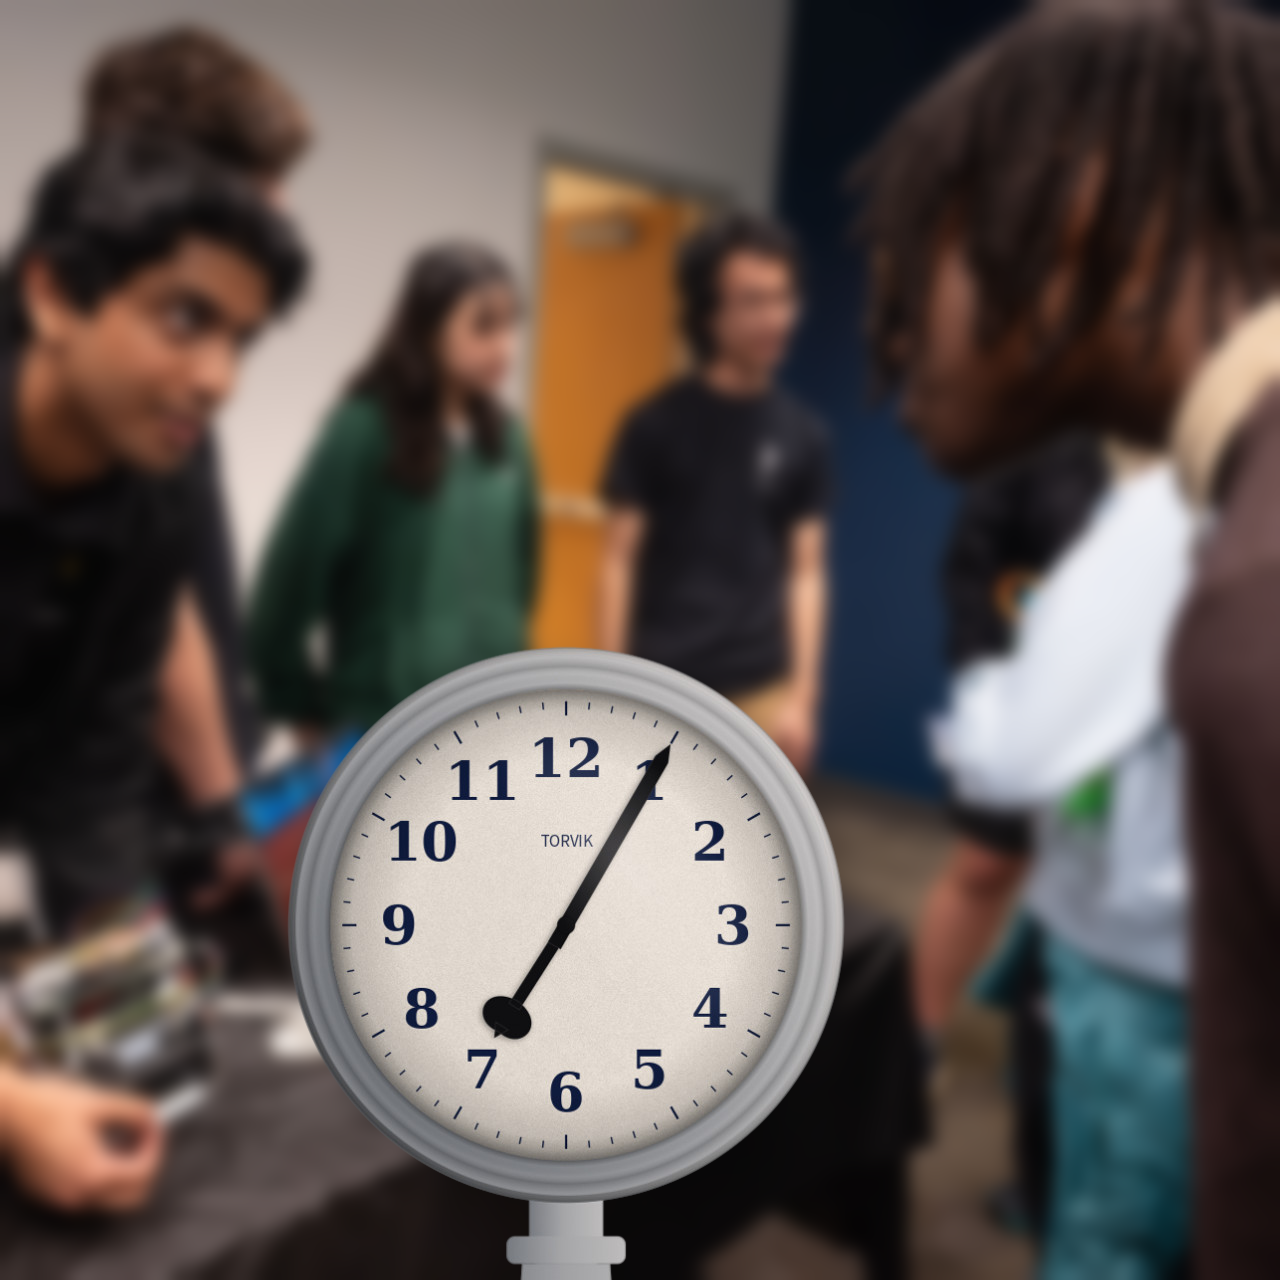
7:05
